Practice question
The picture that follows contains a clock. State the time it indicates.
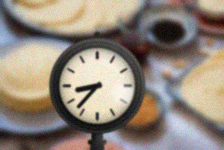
8:37
